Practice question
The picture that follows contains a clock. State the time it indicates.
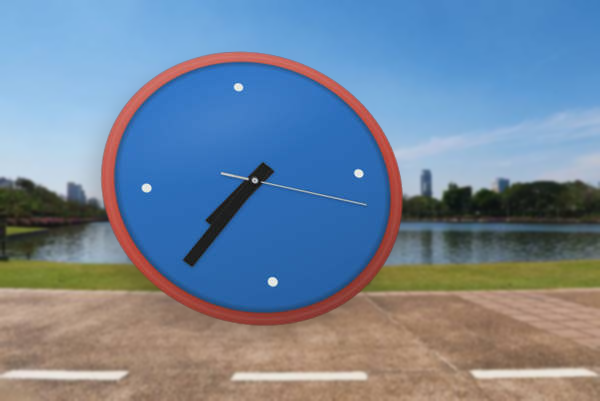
7:37:18
